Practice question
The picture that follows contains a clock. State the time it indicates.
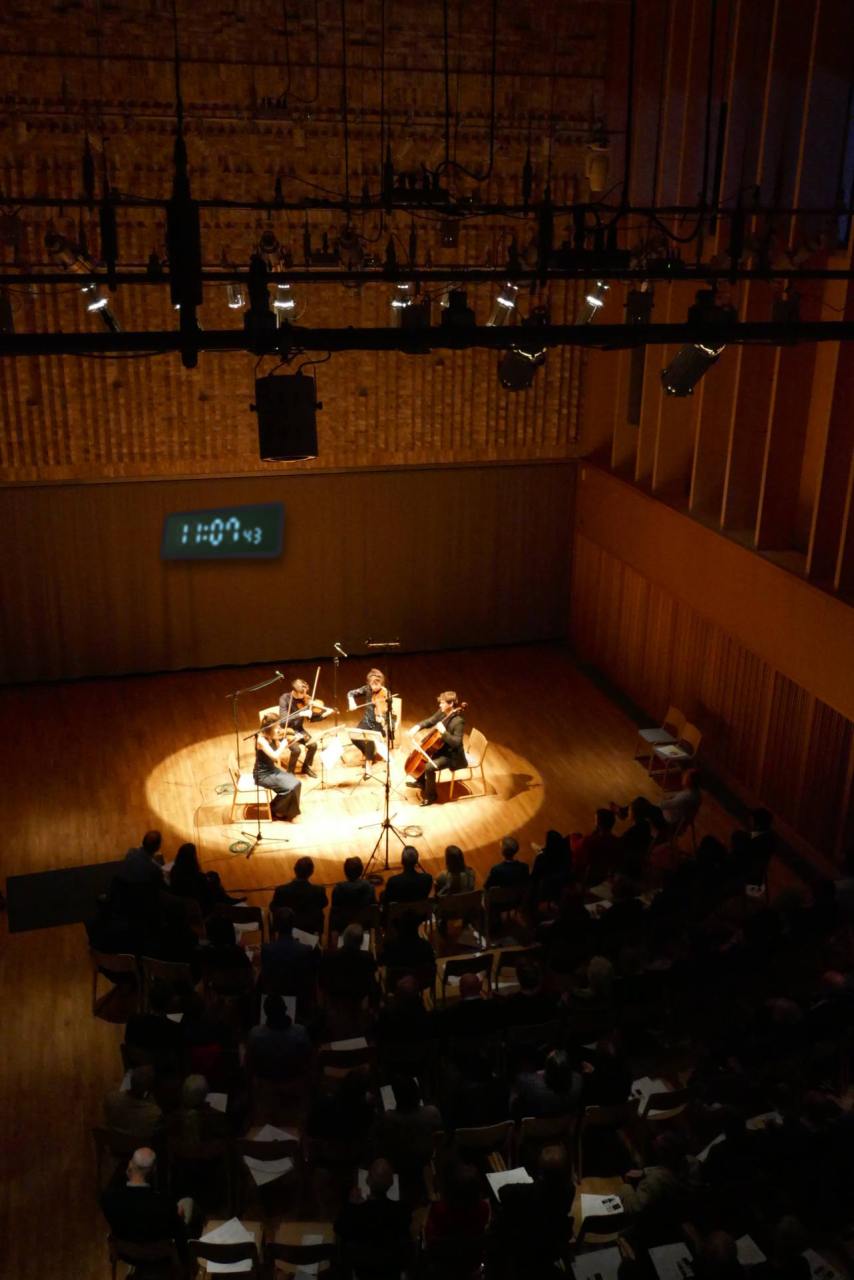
11:07:43
